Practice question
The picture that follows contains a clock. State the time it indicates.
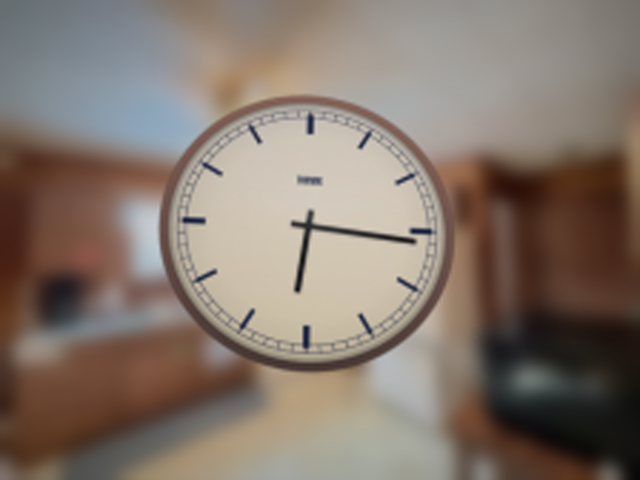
6:16
